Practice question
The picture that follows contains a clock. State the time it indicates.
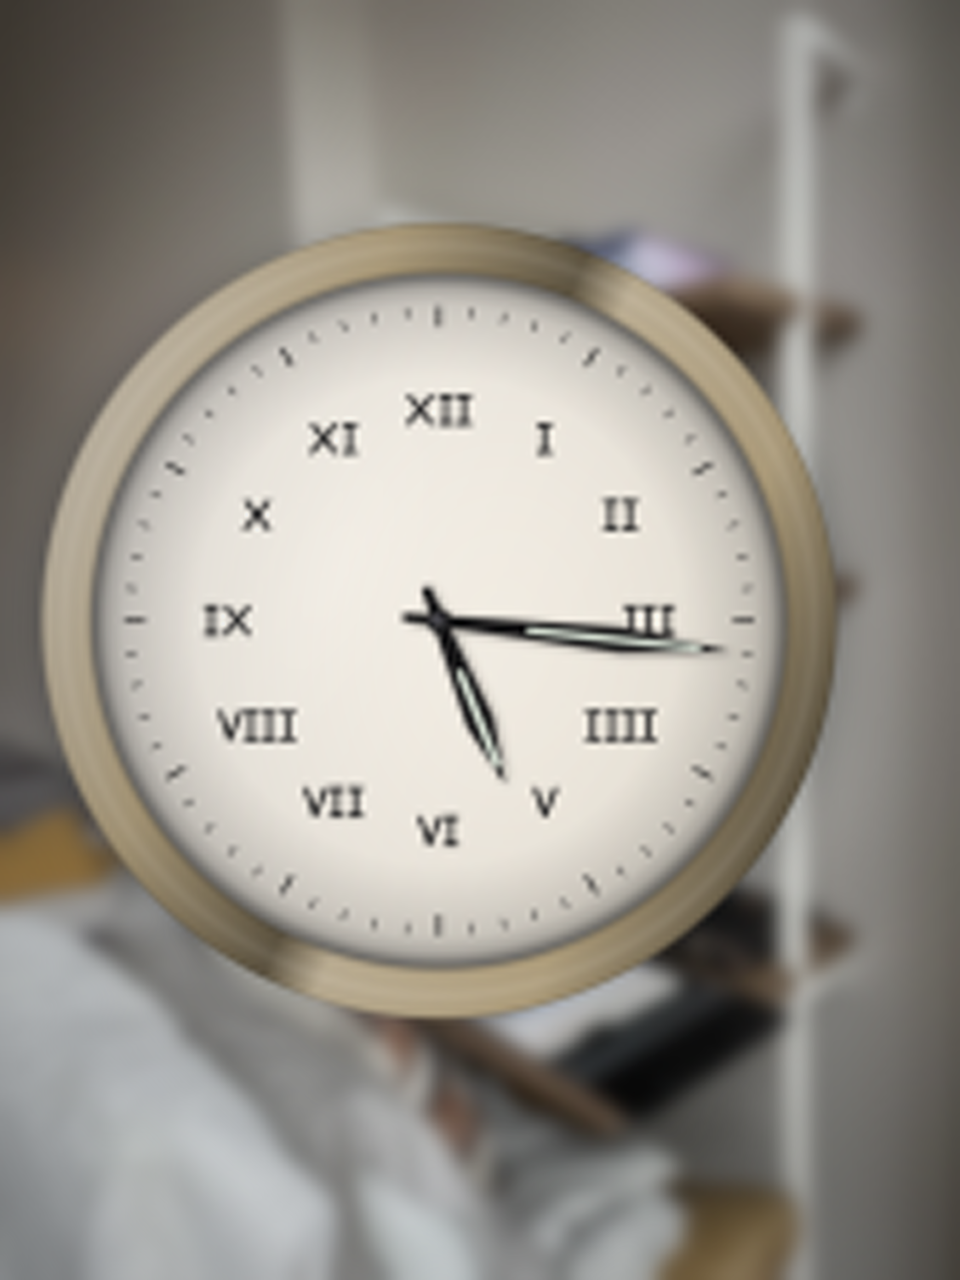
5:16
